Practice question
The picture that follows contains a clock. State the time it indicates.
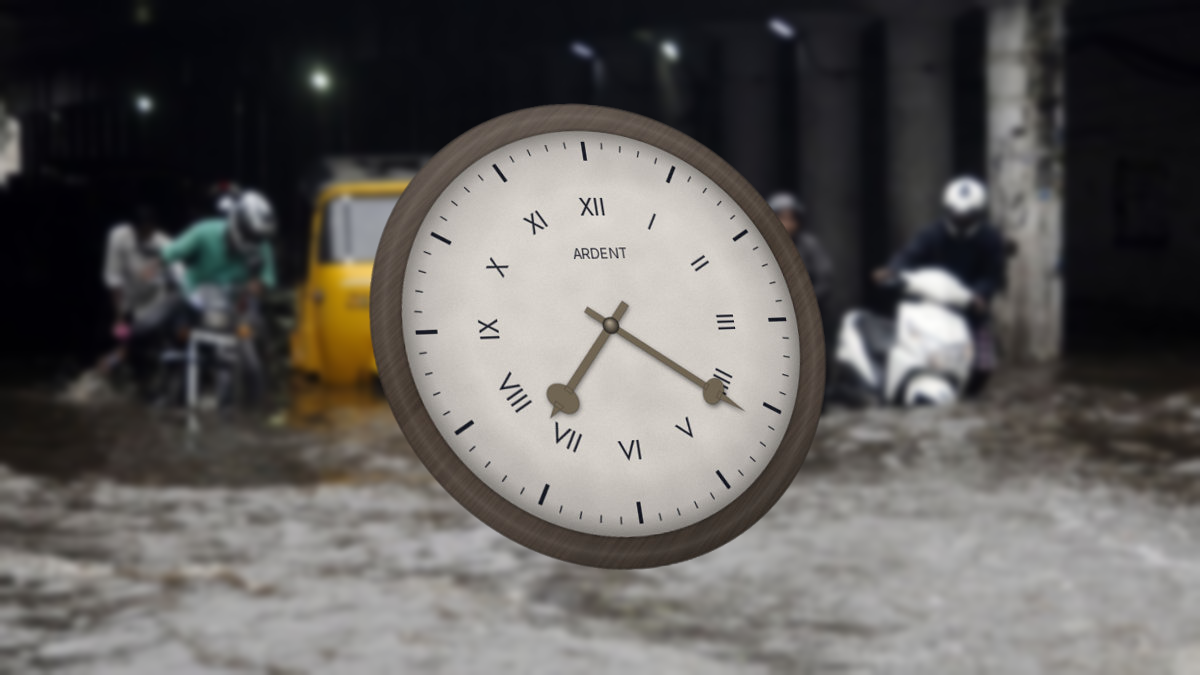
7:21
